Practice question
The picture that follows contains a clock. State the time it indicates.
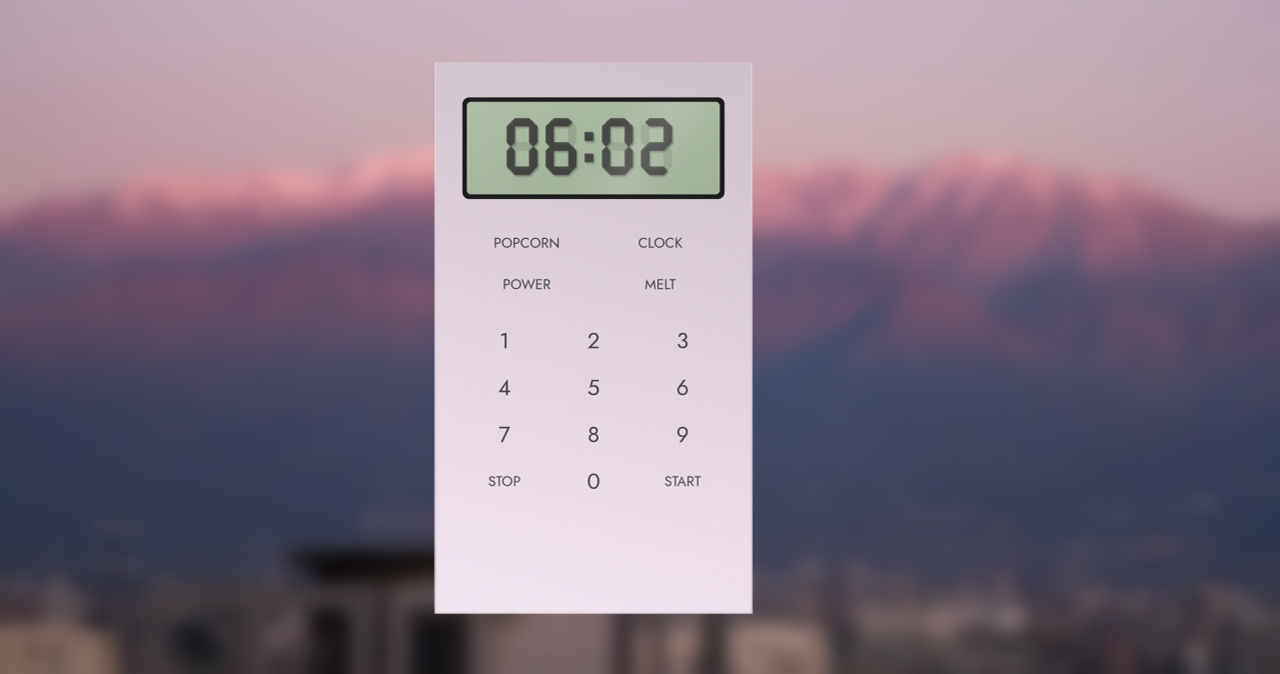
6:02
